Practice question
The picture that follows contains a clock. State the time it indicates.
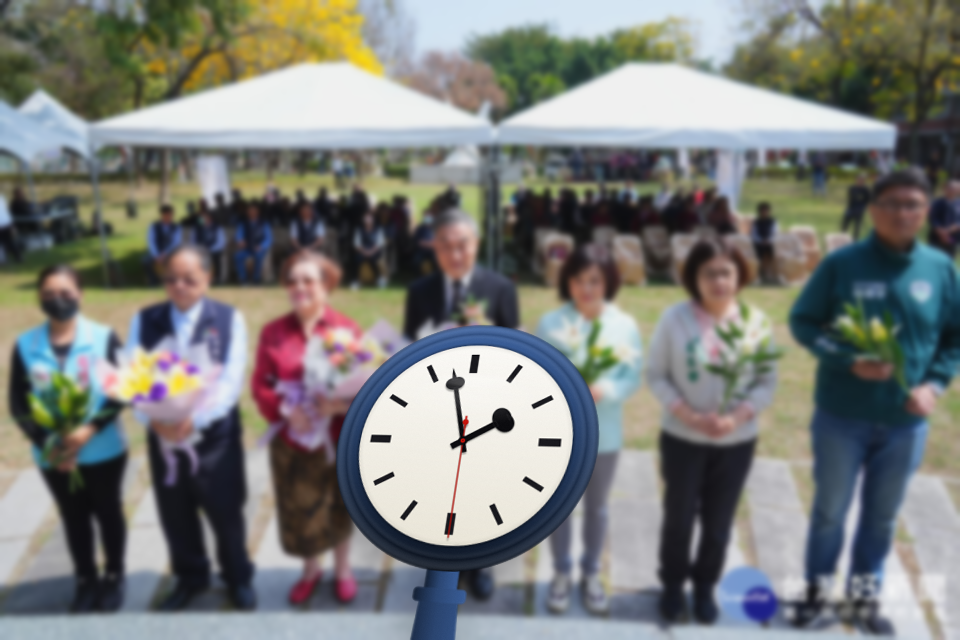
1:57:30
